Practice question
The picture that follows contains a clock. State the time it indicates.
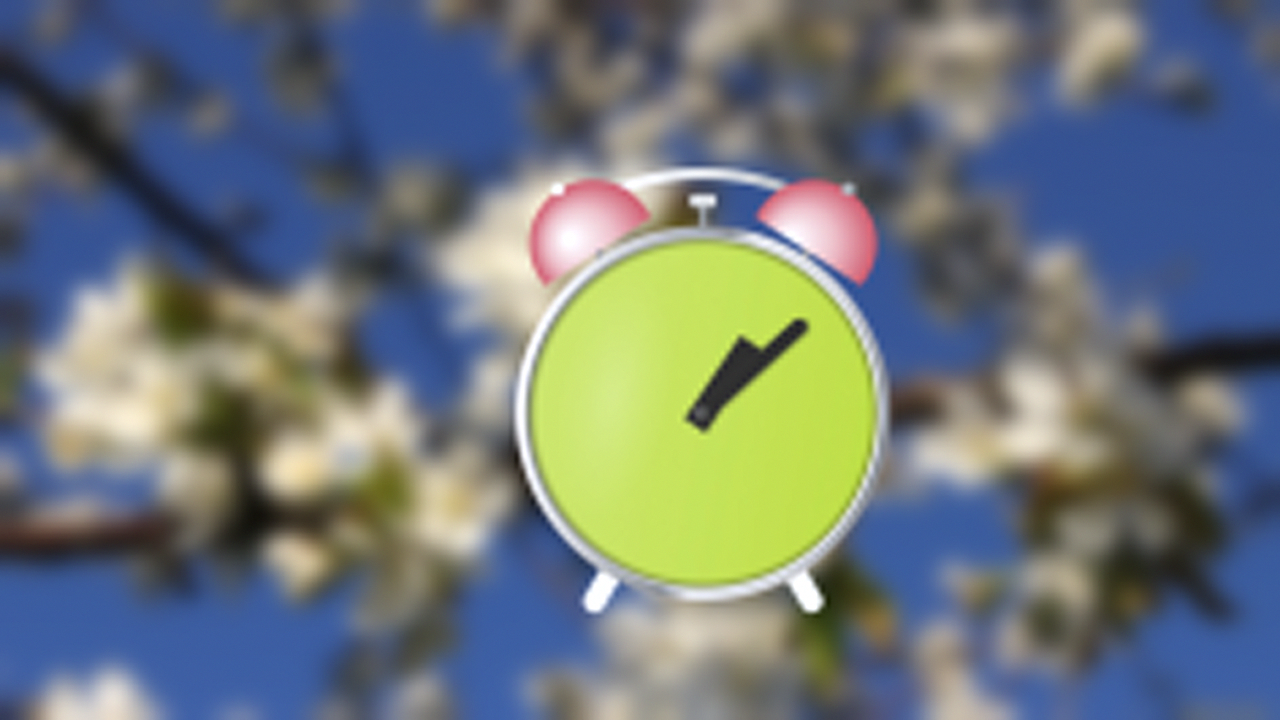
1:08
